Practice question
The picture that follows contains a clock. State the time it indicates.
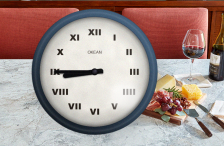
8:45
